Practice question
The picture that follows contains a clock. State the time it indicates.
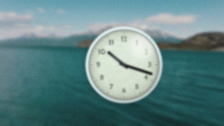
10:18
